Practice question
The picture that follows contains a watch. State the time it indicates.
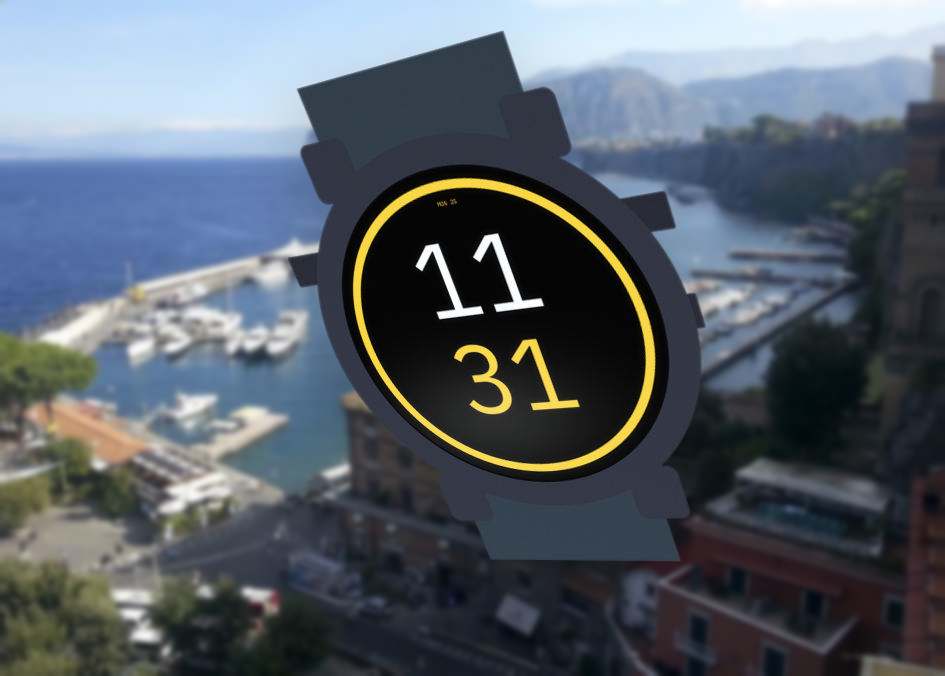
11:31
